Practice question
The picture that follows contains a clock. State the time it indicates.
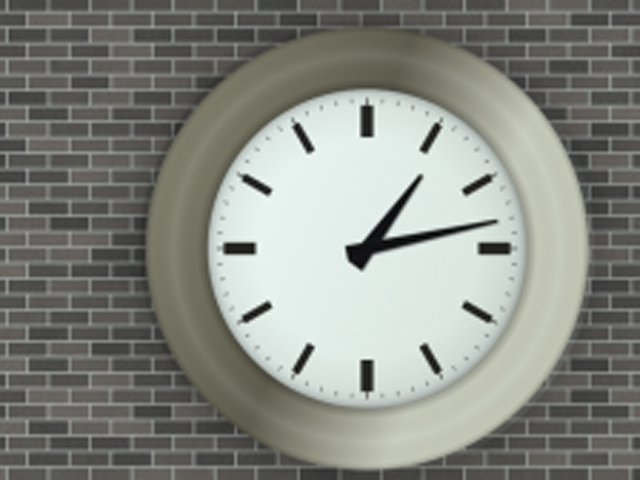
1:13
